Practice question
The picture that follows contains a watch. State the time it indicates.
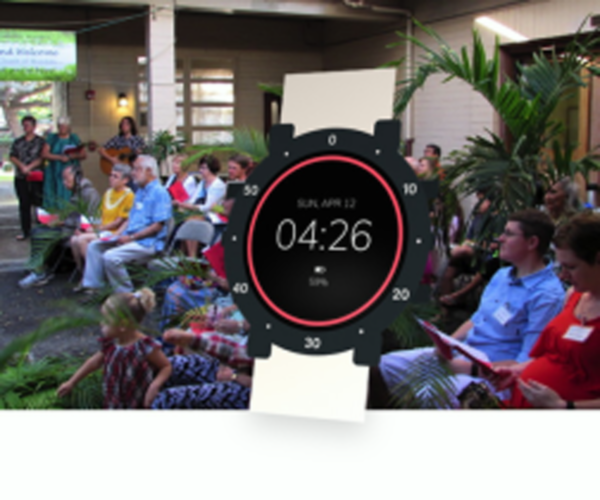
4:26
